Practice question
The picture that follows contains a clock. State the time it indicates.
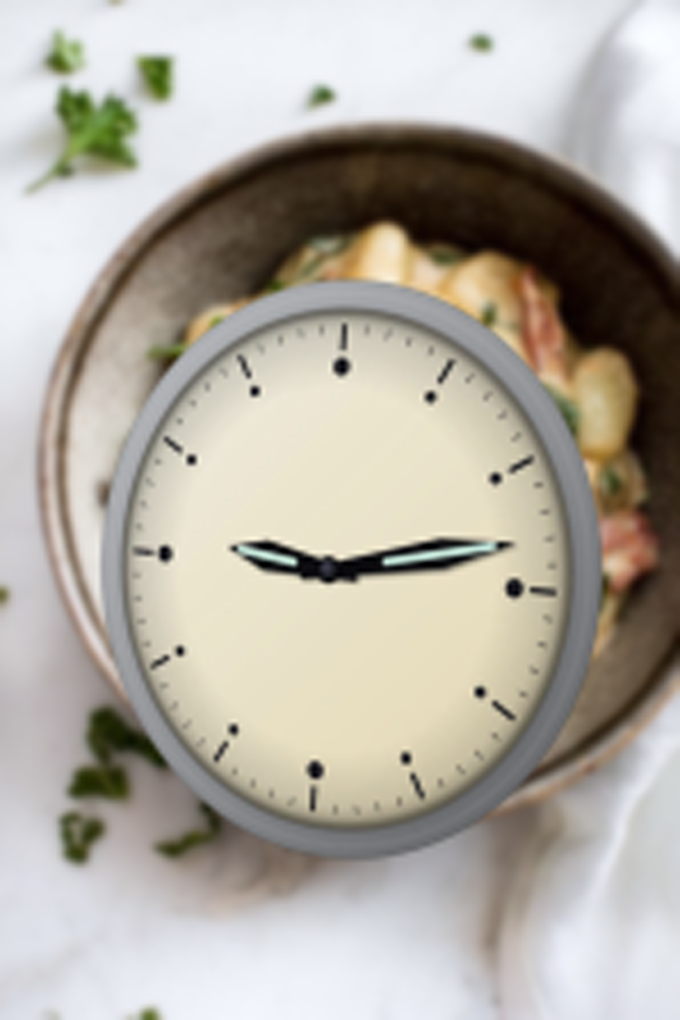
9:13
